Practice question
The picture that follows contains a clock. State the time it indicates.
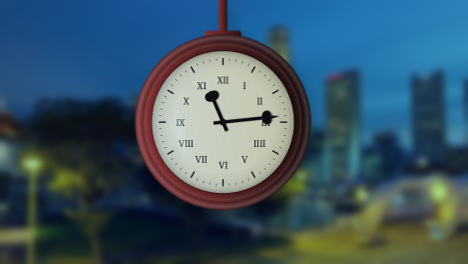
11:14
